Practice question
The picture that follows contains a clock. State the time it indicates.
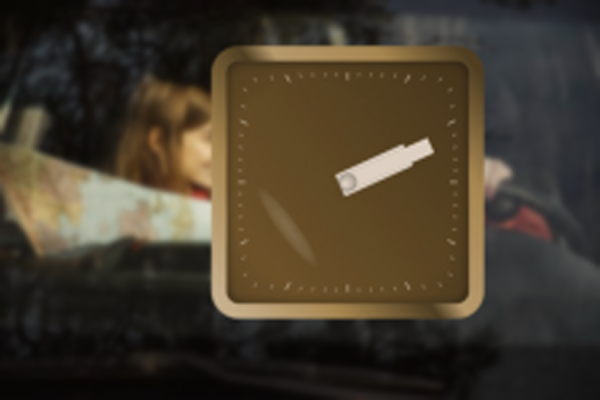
2:11
